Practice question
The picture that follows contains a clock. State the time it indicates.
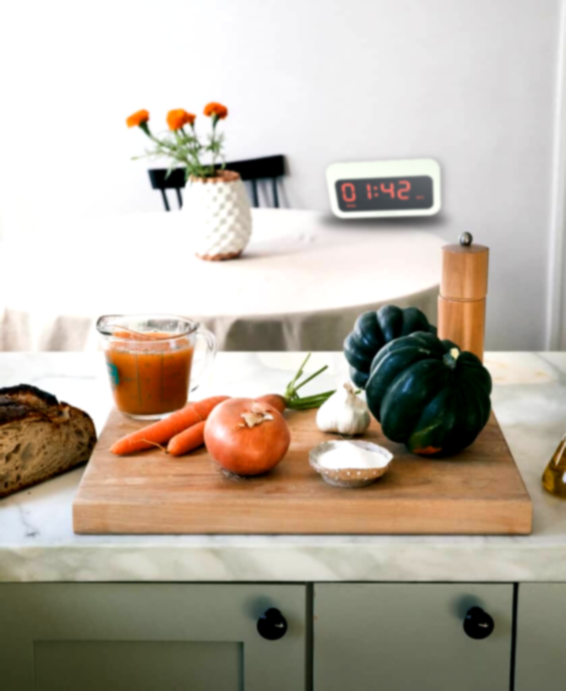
1:42
